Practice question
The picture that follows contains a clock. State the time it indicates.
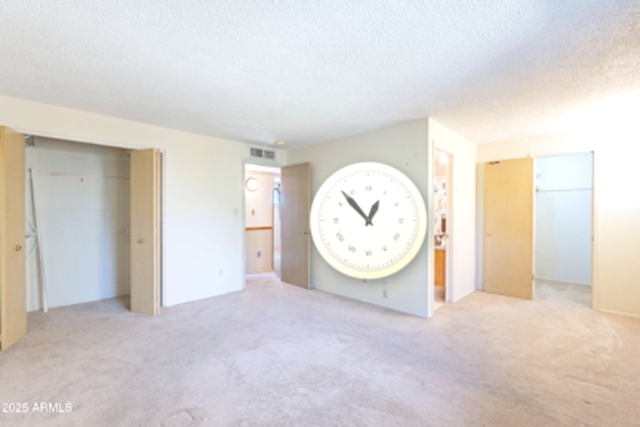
12:53
